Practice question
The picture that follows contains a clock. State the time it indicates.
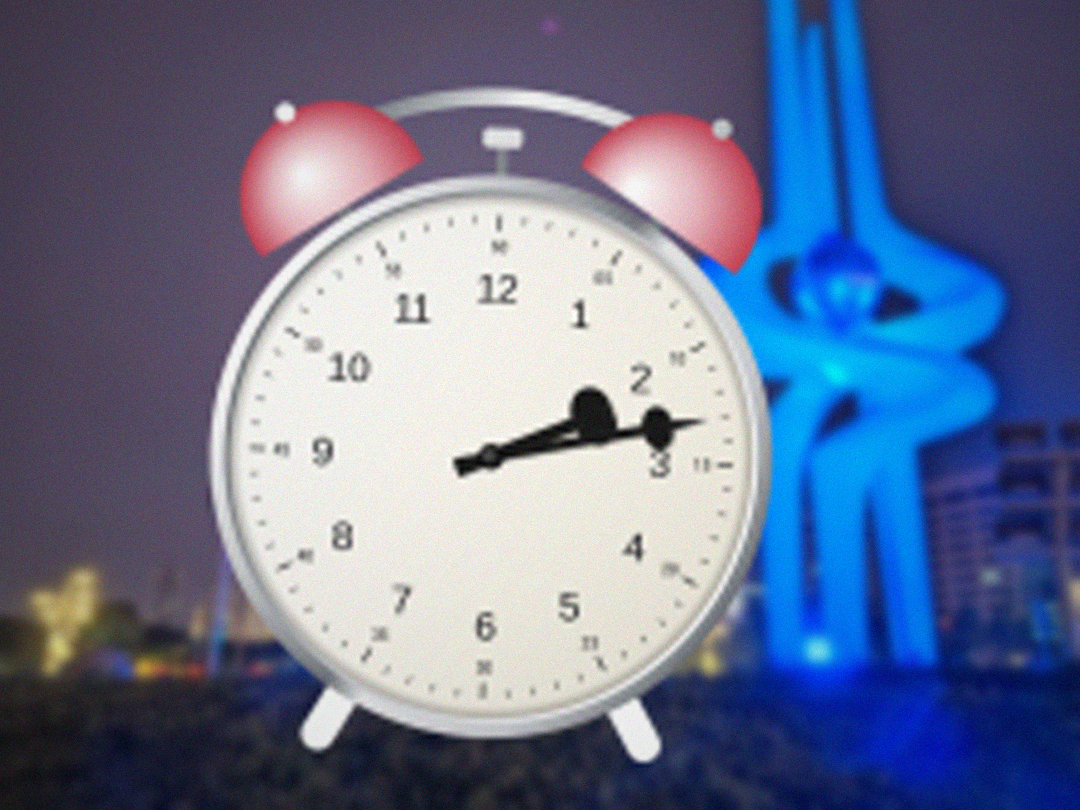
2:13
